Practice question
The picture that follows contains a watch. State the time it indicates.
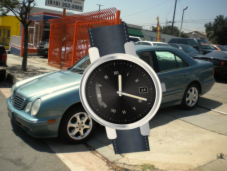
12:19
